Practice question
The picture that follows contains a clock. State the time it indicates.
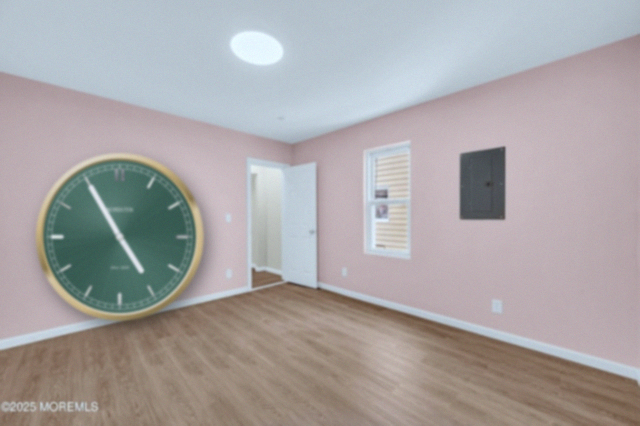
4:55
